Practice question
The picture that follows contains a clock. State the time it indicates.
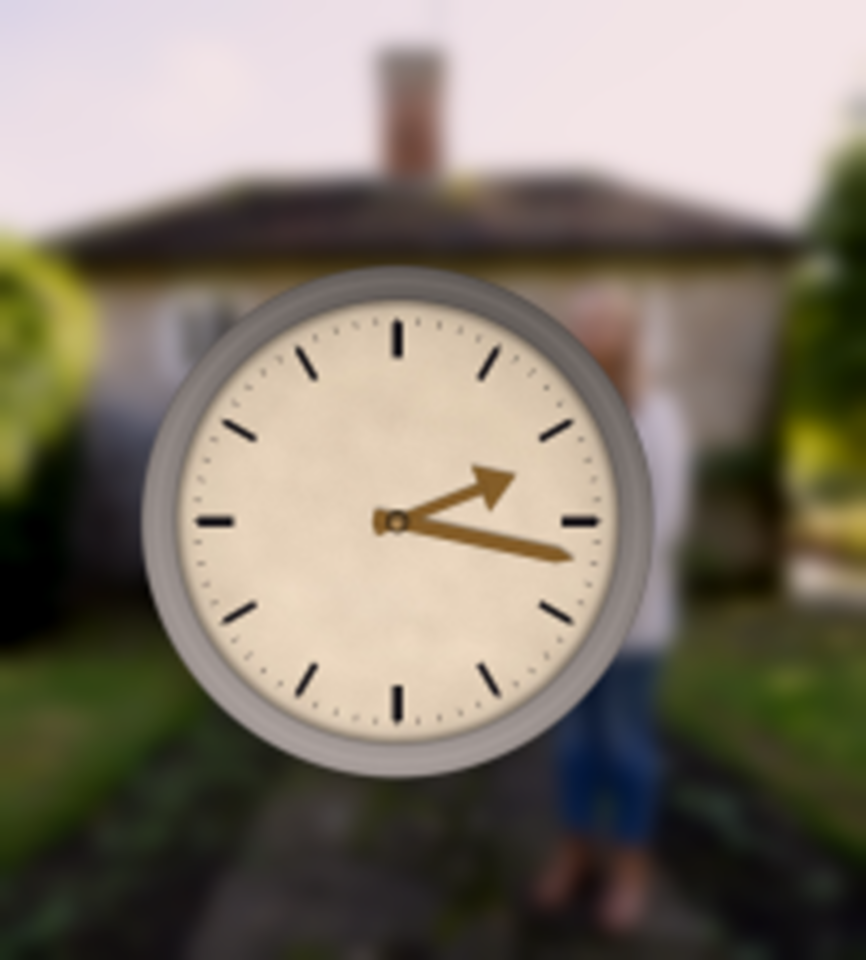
2:17
